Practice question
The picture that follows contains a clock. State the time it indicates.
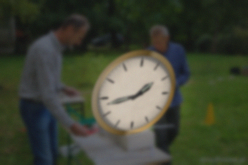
1:43
